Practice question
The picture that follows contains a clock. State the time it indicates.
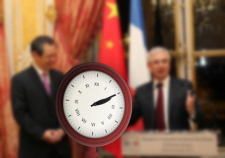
2:10
